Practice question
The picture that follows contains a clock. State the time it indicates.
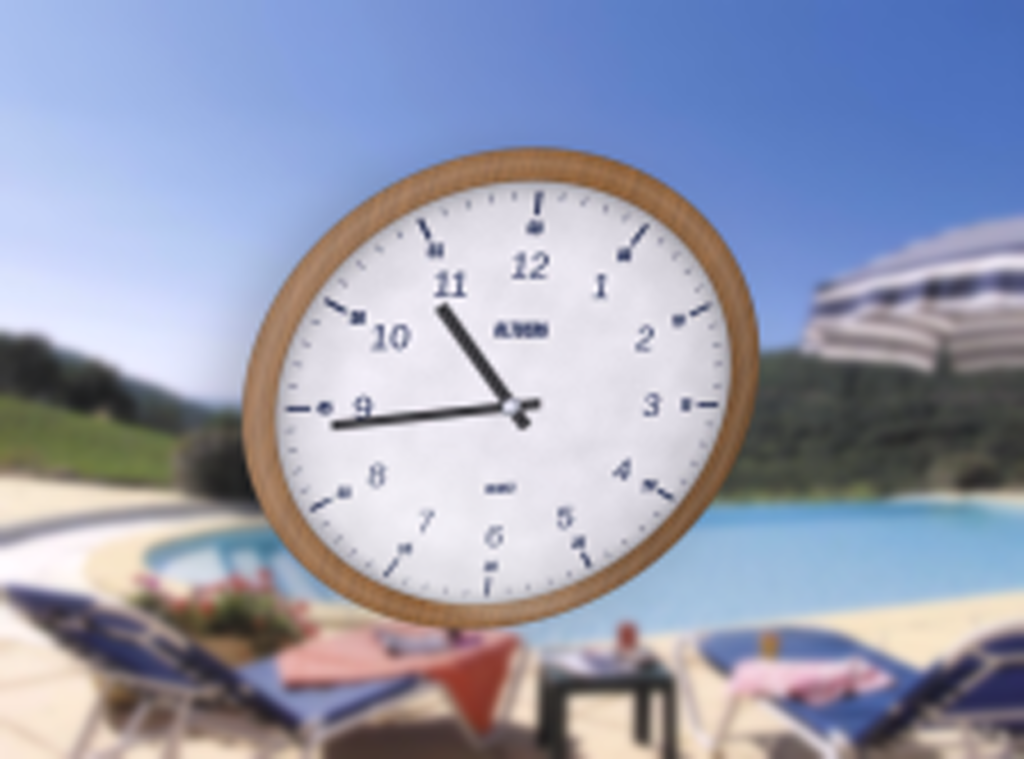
10:44
